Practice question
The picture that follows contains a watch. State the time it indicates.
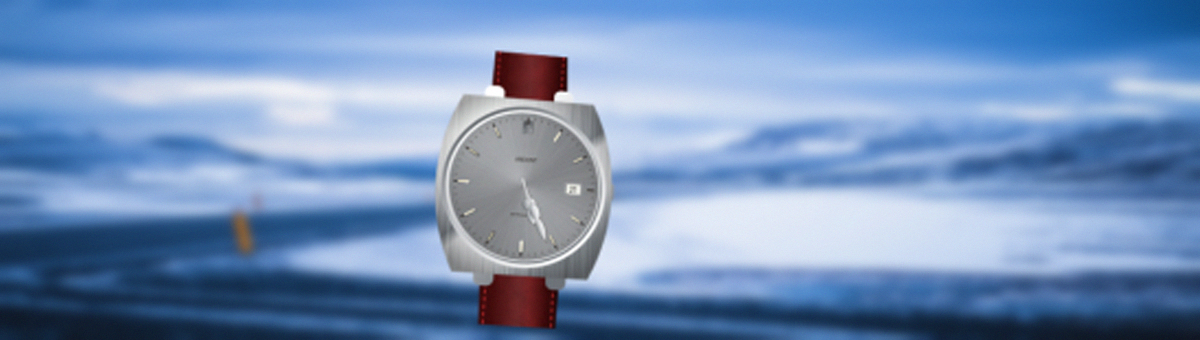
5:26
